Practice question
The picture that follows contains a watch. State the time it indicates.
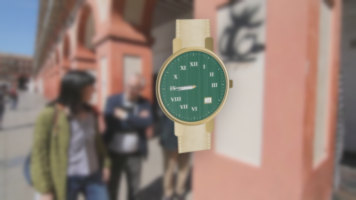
8:45
